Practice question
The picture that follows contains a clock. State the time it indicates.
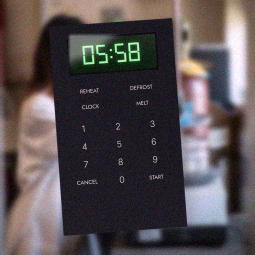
5:58
